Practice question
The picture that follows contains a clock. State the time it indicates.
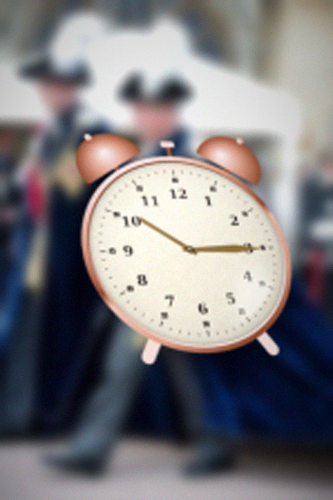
10:15
